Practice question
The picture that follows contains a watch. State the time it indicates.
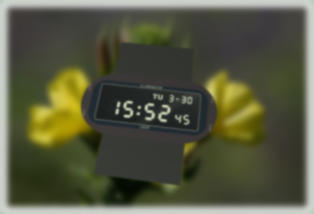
15:52
